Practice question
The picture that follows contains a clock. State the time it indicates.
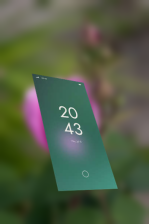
20:43
